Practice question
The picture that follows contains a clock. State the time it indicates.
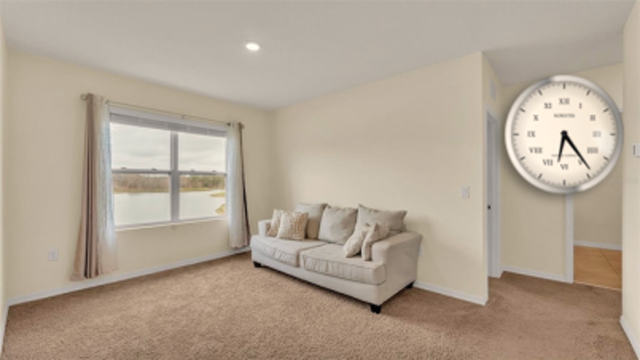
6:24
